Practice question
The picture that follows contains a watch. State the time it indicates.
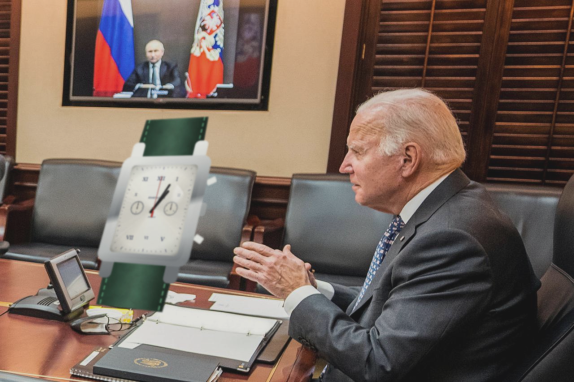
1:04
